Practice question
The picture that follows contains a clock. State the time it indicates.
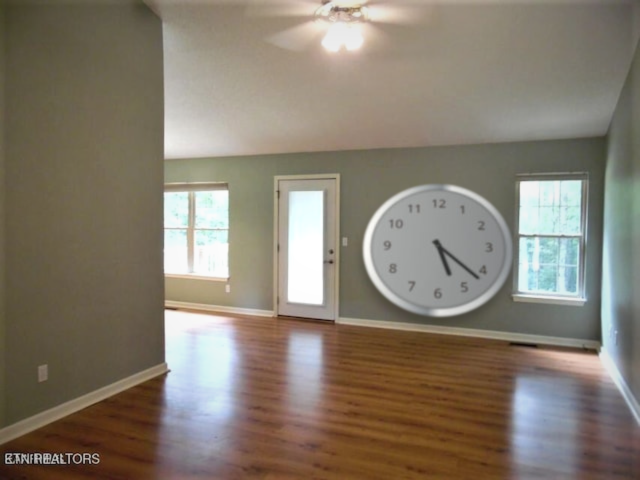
5:22
